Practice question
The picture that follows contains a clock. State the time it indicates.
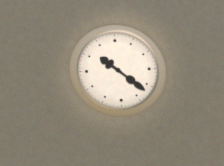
10:22
